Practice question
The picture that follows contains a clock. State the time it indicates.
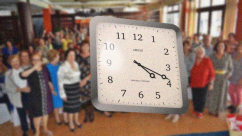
4:19
